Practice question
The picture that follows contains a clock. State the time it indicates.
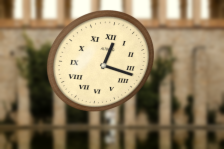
12:17
